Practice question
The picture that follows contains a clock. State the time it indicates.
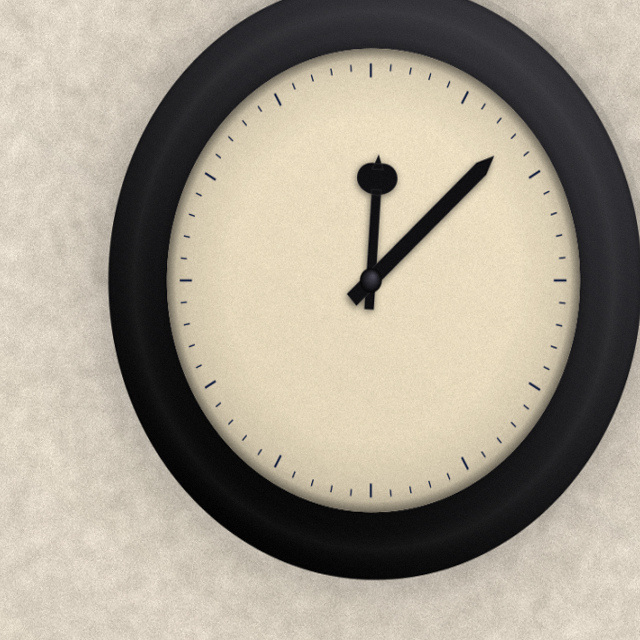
12:08
